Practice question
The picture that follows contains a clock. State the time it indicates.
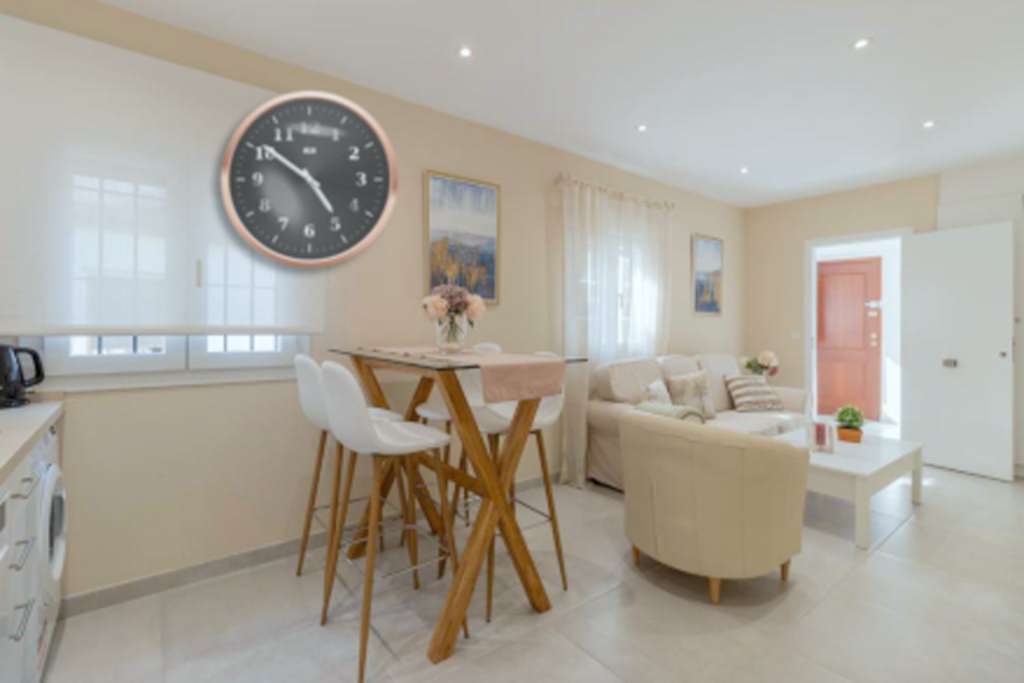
4:51
